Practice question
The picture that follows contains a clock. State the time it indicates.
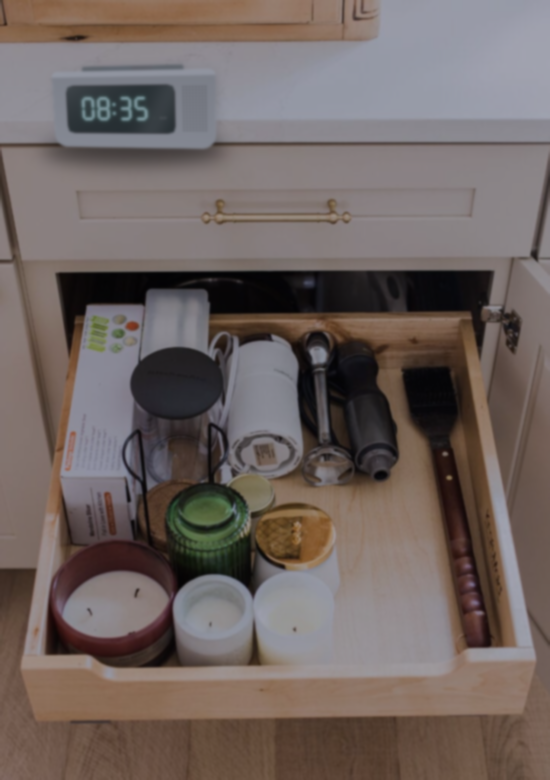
8:35
